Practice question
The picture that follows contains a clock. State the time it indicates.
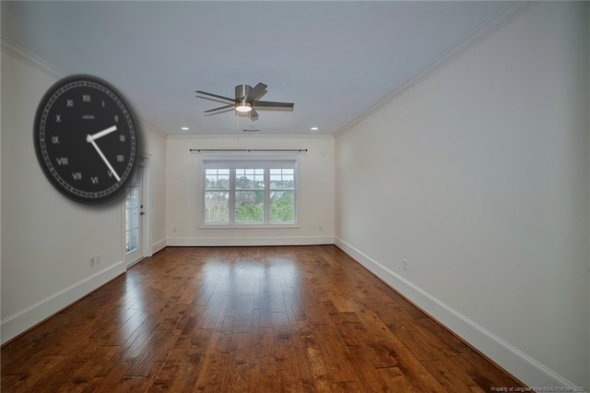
2:24
